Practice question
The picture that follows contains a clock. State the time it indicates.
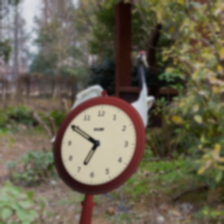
6:50
